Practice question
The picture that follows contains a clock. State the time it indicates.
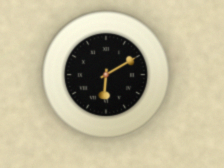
6:10
